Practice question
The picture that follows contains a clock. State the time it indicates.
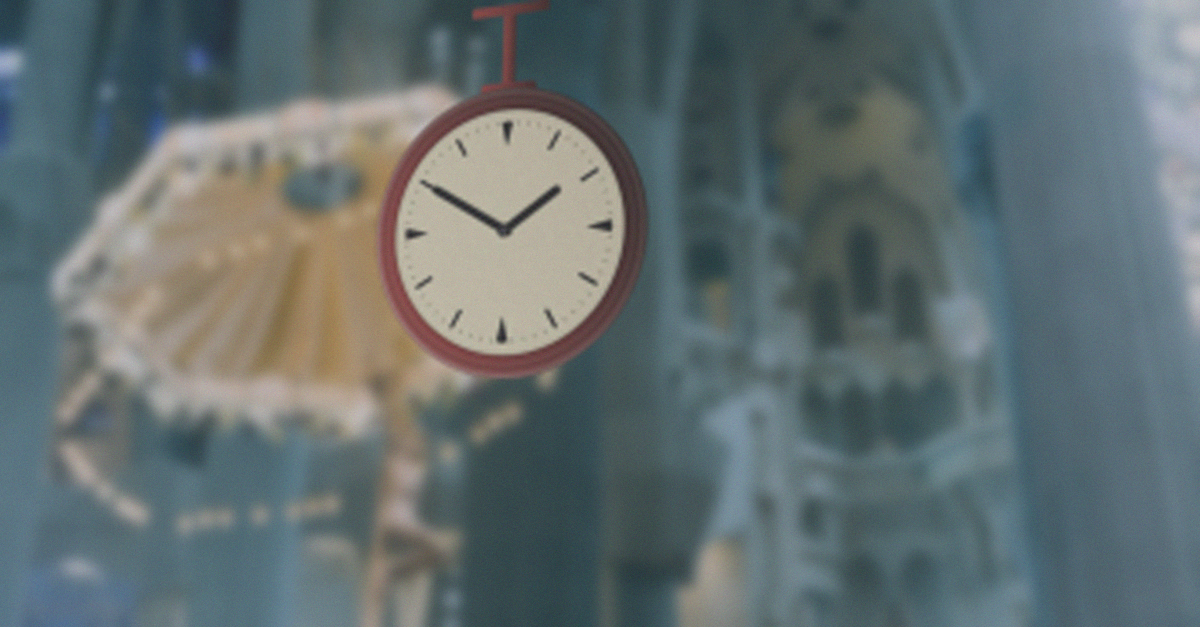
1:50
